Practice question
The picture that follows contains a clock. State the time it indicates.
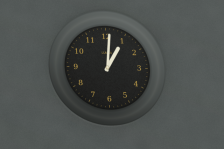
1:01
